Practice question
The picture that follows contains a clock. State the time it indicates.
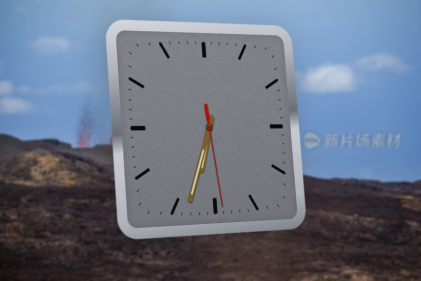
6:33:29
